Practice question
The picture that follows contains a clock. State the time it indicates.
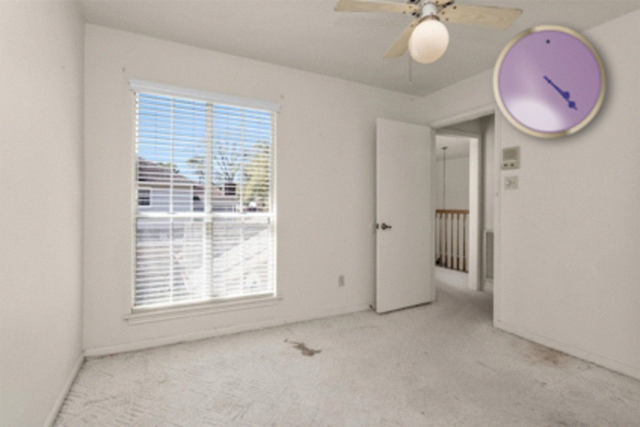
4:23
